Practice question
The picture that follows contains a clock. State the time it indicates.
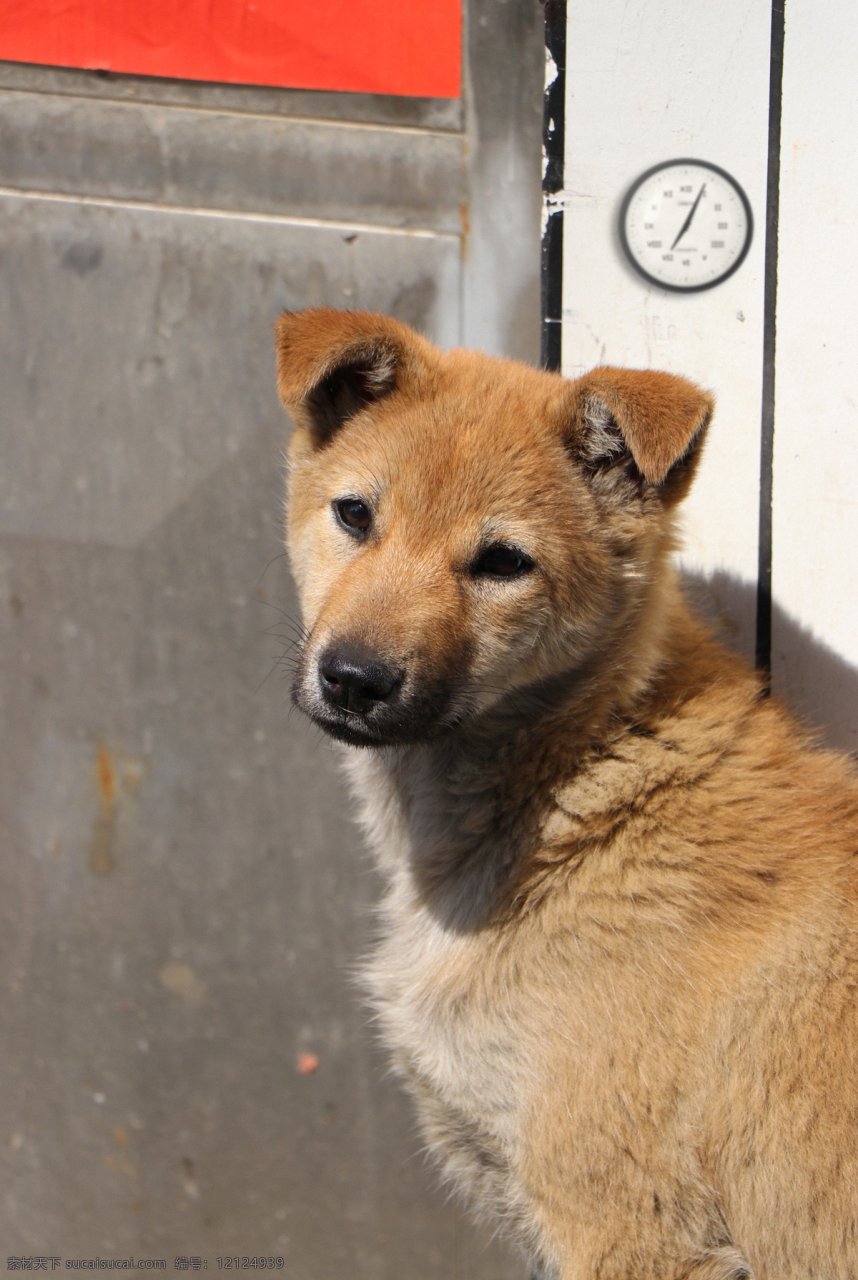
7:04
